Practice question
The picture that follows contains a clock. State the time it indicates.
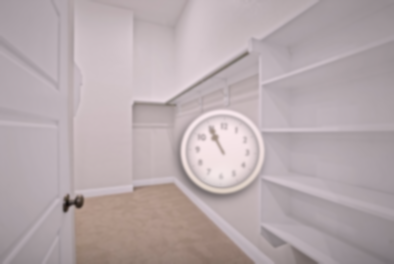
10:55
